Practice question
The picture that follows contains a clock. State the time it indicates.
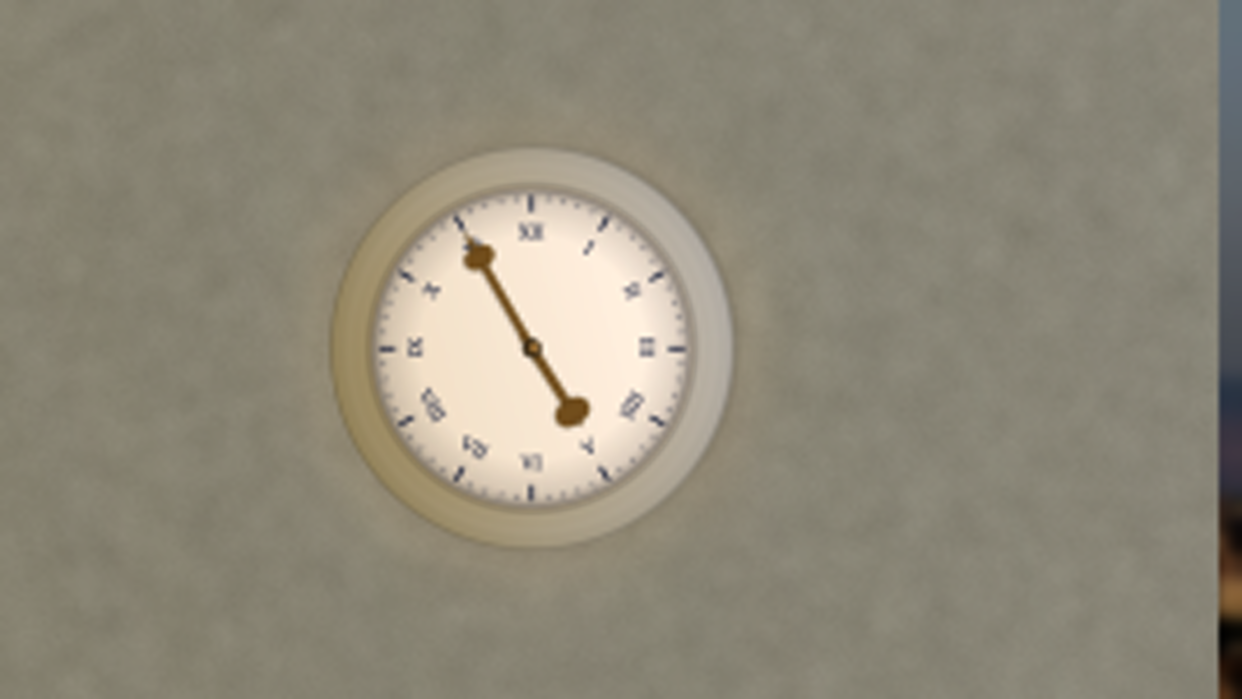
4:55
